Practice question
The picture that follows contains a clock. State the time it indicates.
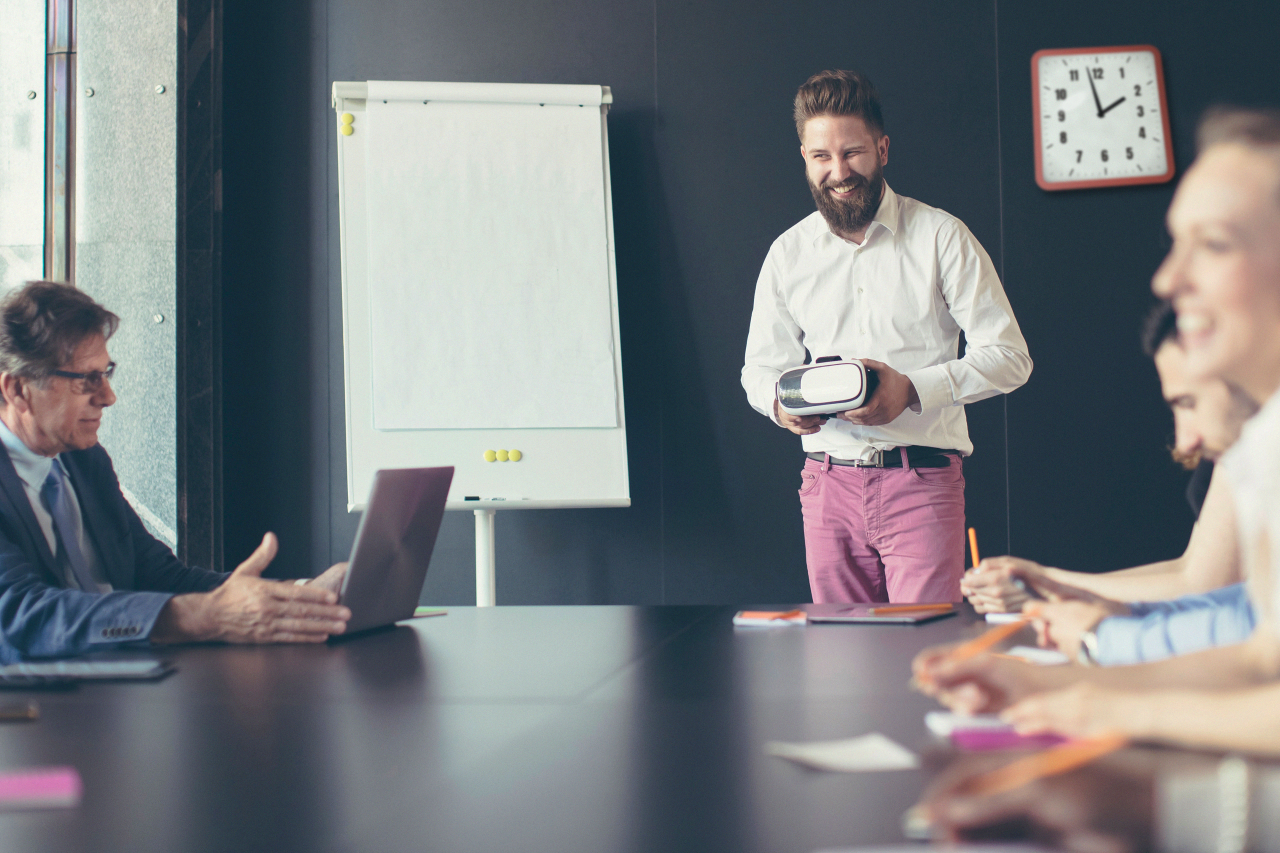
1:58
